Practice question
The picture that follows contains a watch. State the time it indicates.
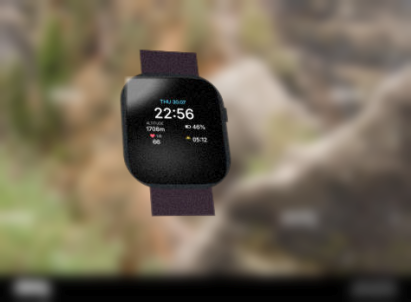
22:56
